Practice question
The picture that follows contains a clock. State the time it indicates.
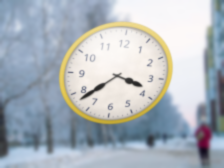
3:38
